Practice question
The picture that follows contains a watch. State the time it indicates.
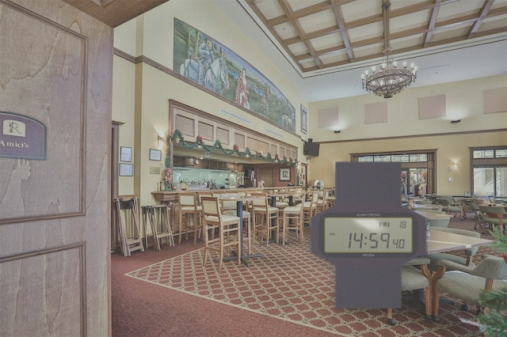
14:59:40
